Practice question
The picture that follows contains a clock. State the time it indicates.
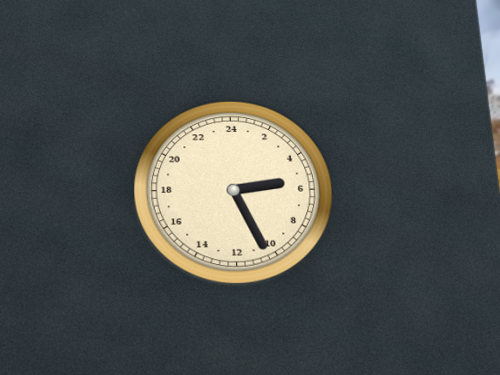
5:26
